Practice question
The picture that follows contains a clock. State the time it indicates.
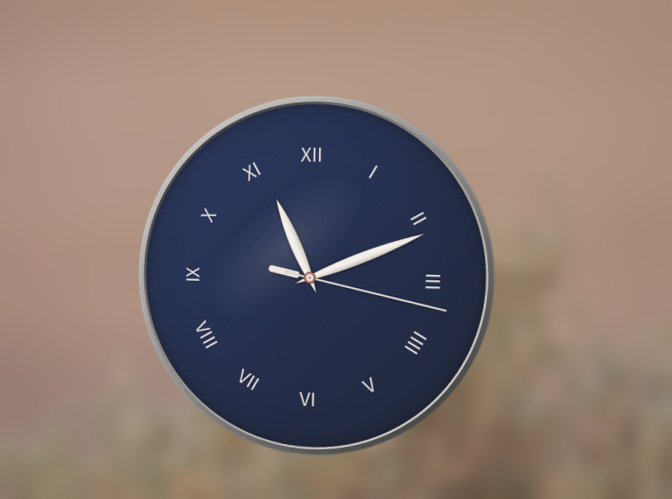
11:11:17
